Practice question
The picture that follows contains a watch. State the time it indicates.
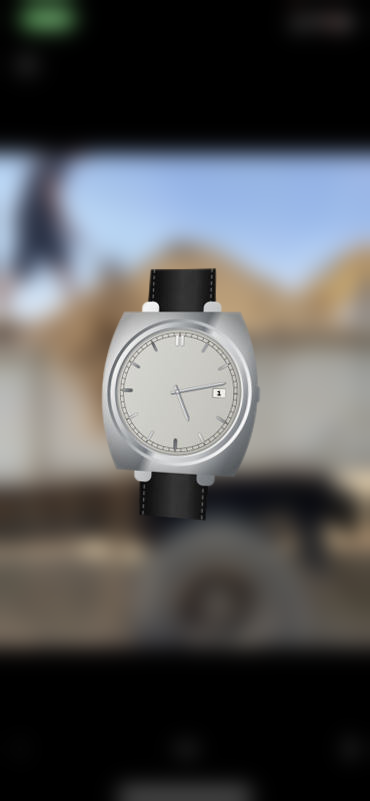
5:13
